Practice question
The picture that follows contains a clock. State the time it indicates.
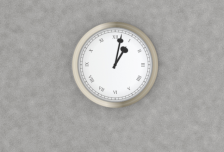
1:02
